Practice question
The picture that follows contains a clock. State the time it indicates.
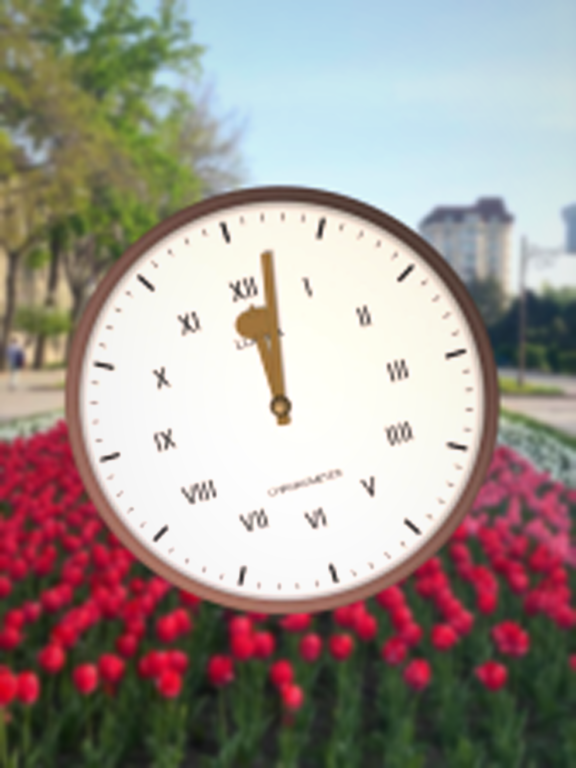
12:02
